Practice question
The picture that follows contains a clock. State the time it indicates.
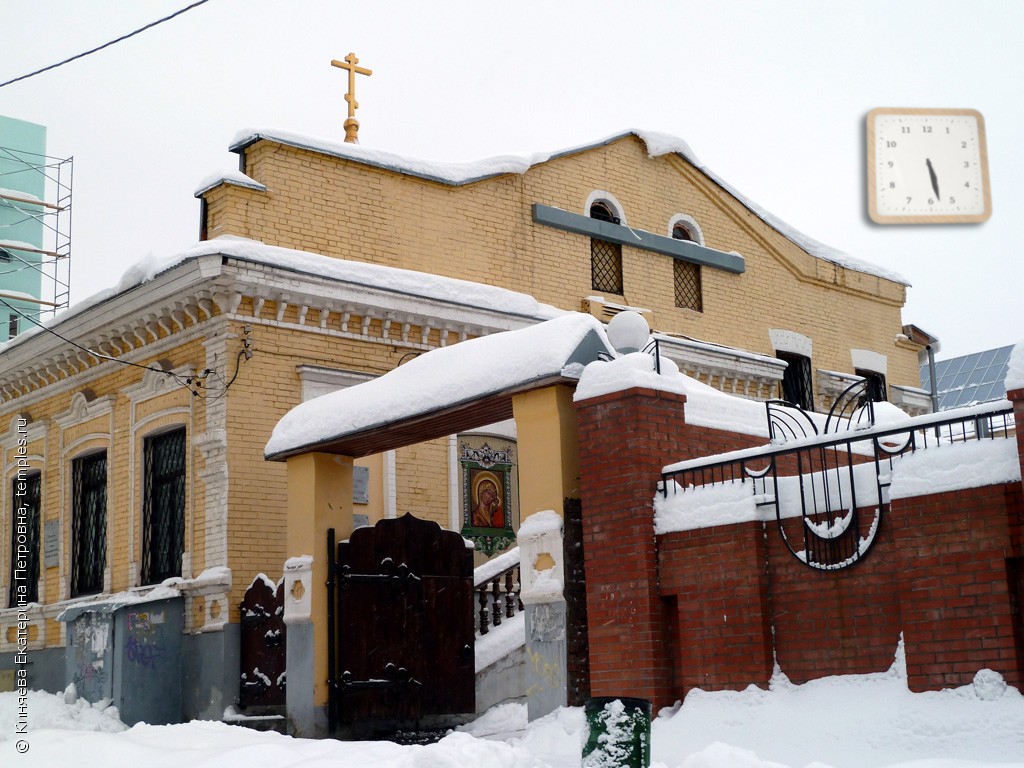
5:28
